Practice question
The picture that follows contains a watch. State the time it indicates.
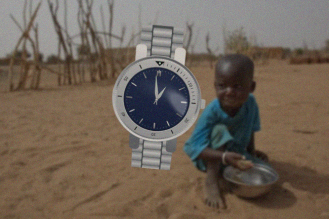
12:59
